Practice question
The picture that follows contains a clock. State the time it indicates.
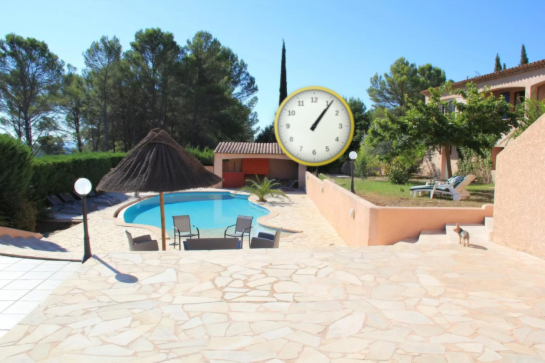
1:06
